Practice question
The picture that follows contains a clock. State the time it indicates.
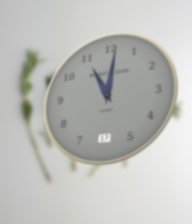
11:01
